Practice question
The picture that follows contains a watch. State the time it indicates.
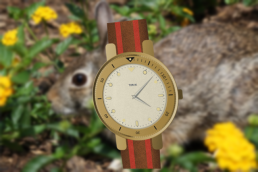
4:08
